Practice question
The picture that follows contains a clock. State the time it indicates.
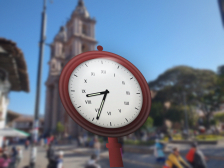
8:34
